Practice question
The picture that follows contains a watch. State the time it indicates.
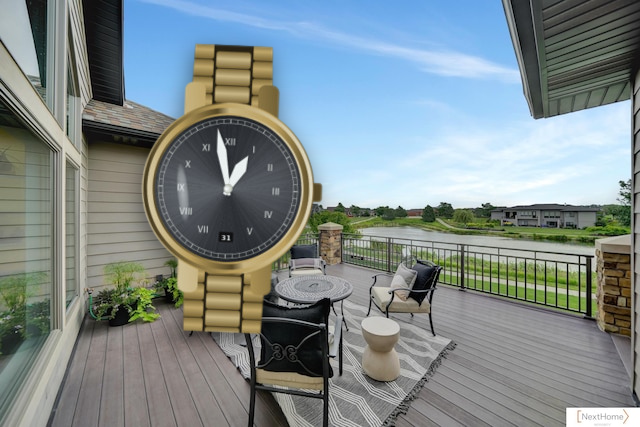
12:58
